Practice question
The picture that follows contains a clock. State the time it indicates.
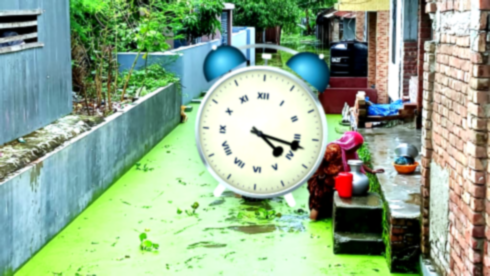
4:17
